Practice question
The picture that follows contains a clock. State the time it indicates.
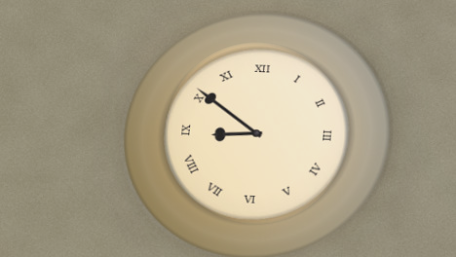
8:51
